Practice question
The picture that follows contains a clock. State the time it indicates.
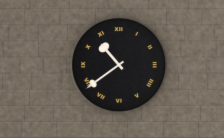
10:39
